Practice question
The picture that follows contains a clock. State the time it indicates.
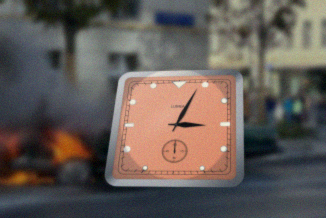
3:04
